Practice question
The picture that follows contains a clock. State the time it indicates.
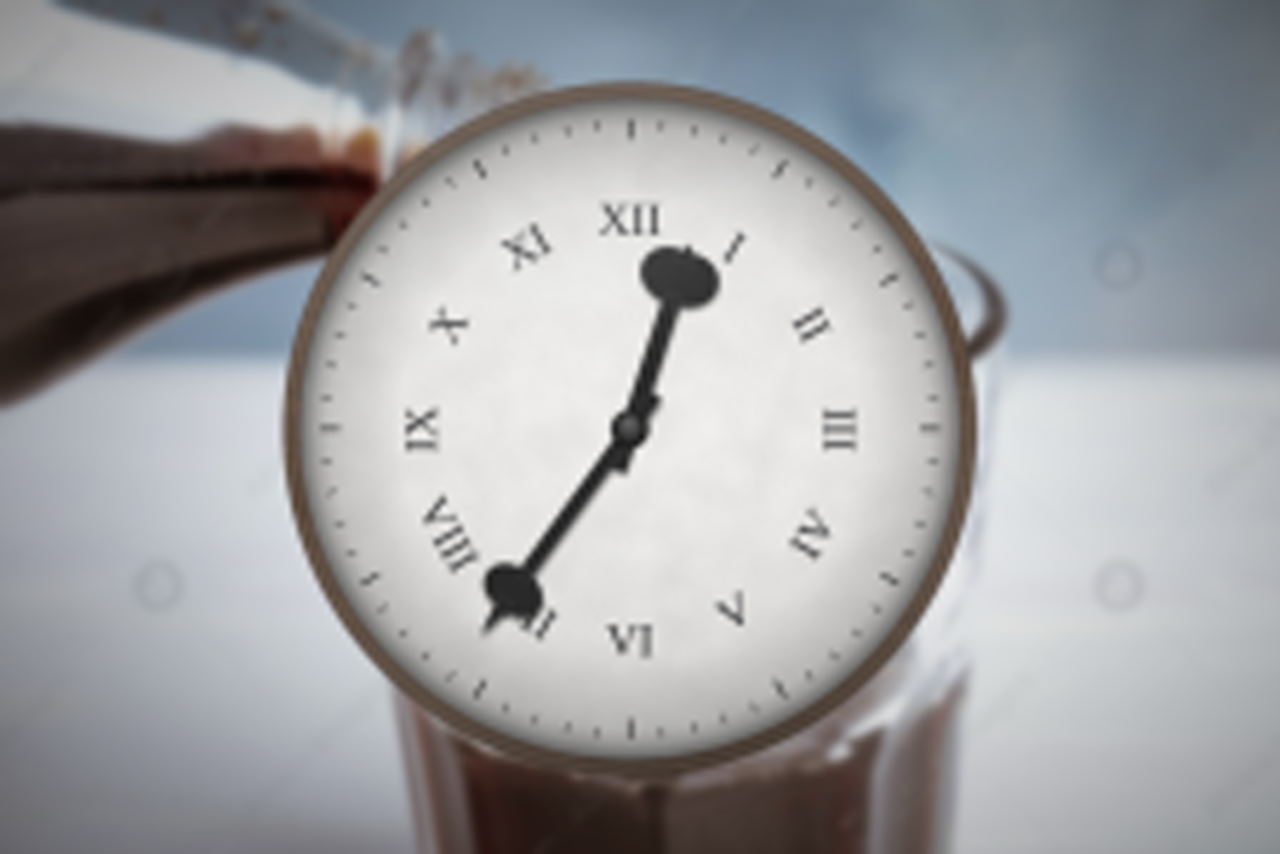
12:36
